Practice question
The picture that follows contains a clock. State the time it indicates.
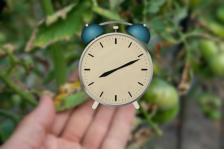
8:11
